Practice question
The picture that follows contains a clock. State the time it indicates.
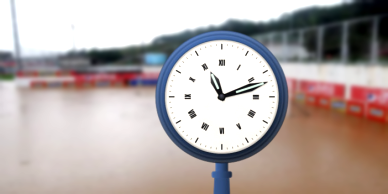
11:12
